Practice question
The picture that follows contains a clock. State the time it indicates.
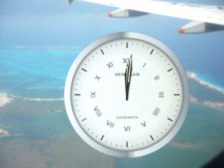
12:01
